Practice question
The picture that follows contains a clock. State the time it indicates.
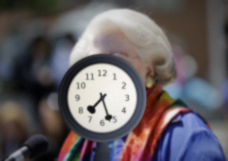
7:27
